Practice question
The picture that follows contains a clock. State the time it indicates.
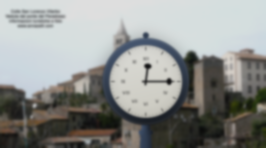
12:15
